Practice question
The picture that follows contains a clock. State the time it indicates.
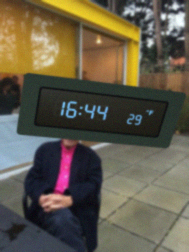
16:44
